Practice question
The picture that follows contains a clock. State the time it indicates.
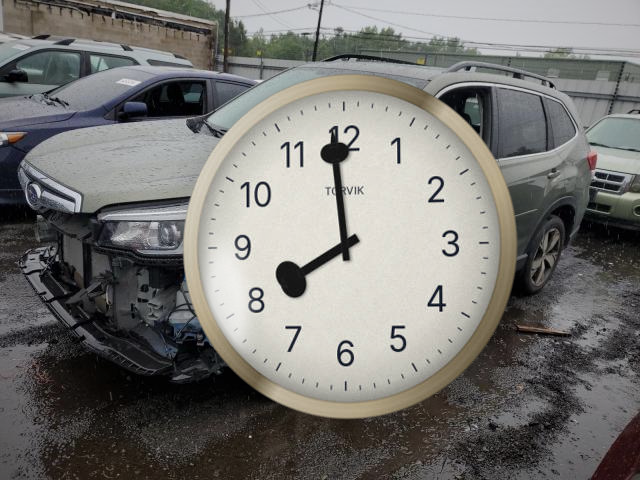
7:59
